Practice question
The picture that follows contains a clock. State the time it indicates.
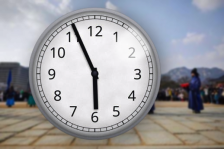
5:56
